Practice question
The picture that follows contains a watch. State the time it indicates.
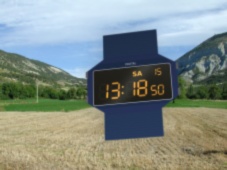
13:18:50
